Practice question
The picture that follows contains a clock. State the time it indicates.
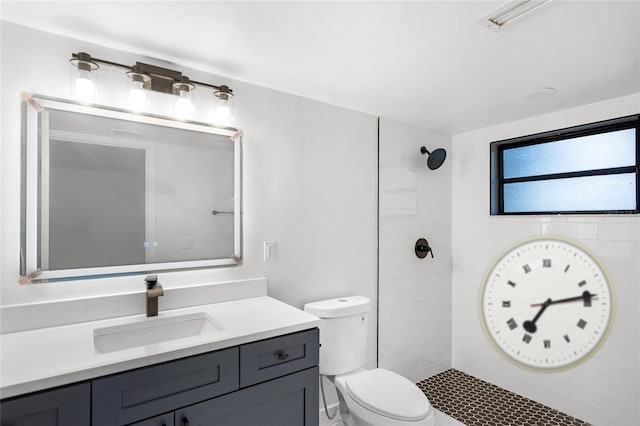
7:13:14
